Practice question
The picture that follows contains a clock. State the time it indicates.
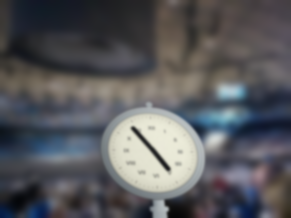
4:54
